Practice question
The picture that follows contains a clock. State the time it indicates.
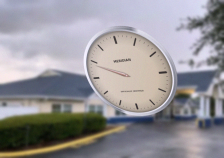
9:49
